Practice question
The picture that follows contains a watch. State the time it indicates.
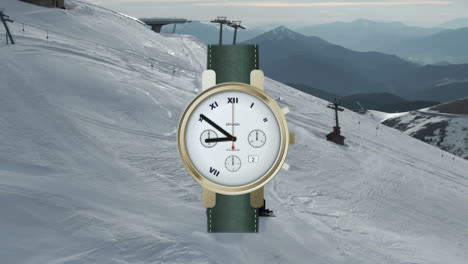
8:51
